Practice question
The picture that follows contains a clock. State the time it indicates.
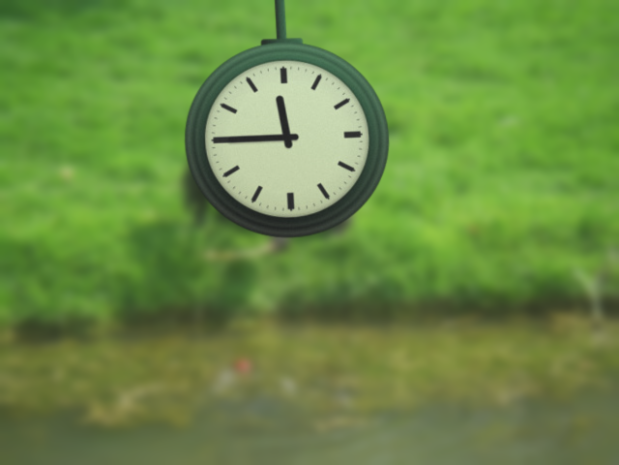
11:45
